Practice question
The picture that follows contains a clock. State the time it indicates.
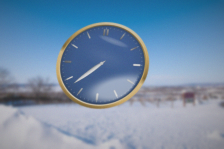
7:38
